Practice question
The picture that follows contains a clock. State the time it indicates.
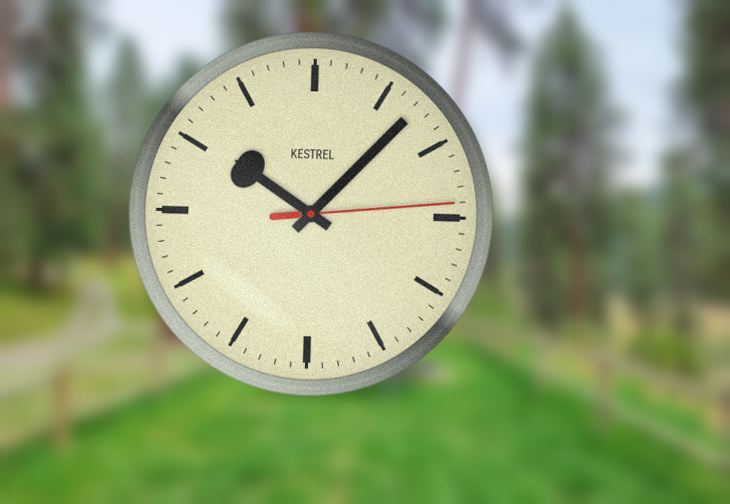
10:07:14
